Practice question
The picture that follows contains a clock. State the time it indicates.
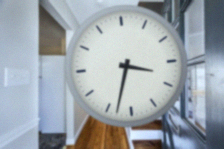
3:33
